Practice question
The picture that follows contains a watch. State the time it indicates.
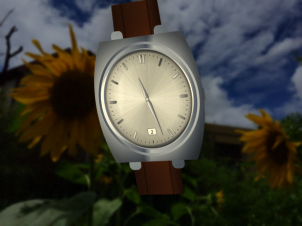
11:27
